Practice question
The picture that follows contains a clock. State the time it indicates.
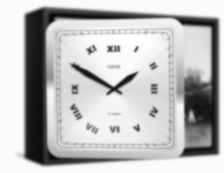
1:50
